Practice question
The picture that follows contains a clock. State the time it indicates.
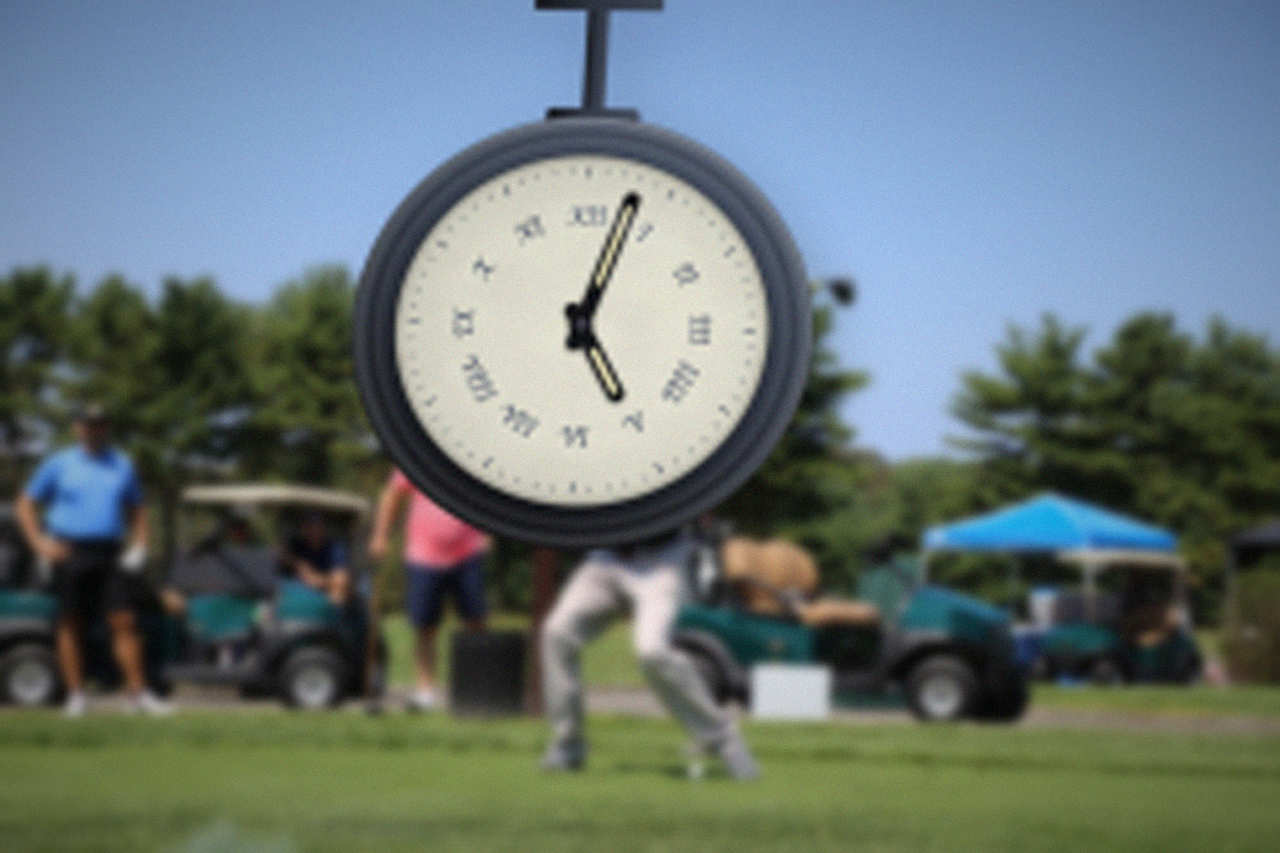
5:03
